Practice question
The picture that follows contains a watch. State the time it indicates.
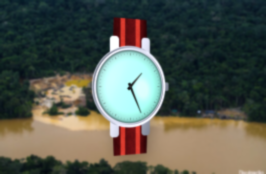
1:26
